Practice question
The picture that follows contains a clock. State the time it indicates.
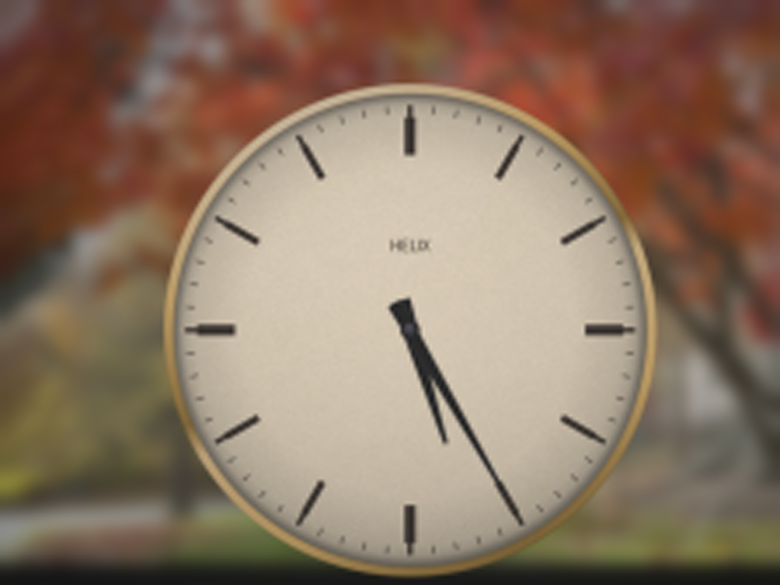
5:25
